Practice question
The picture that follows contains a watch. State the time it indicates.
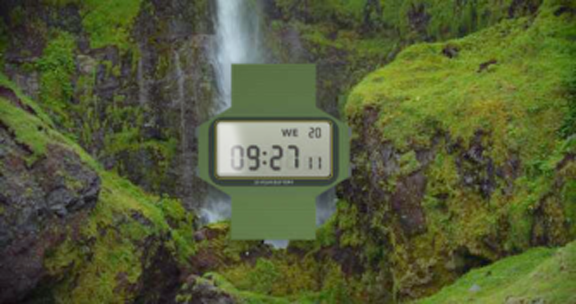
9:27:11
